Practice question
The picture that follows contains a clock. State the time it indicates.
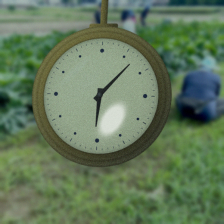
6:07
